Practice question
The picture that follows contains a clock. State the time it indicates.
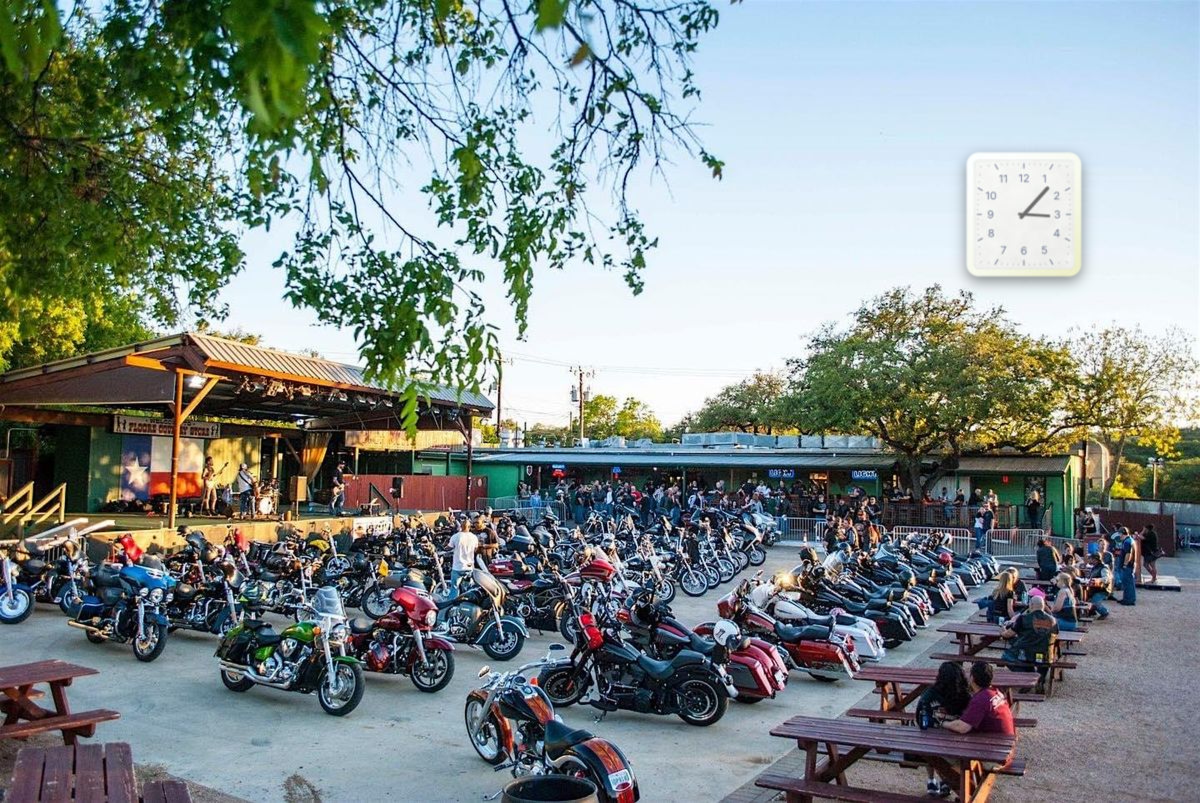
3:07
